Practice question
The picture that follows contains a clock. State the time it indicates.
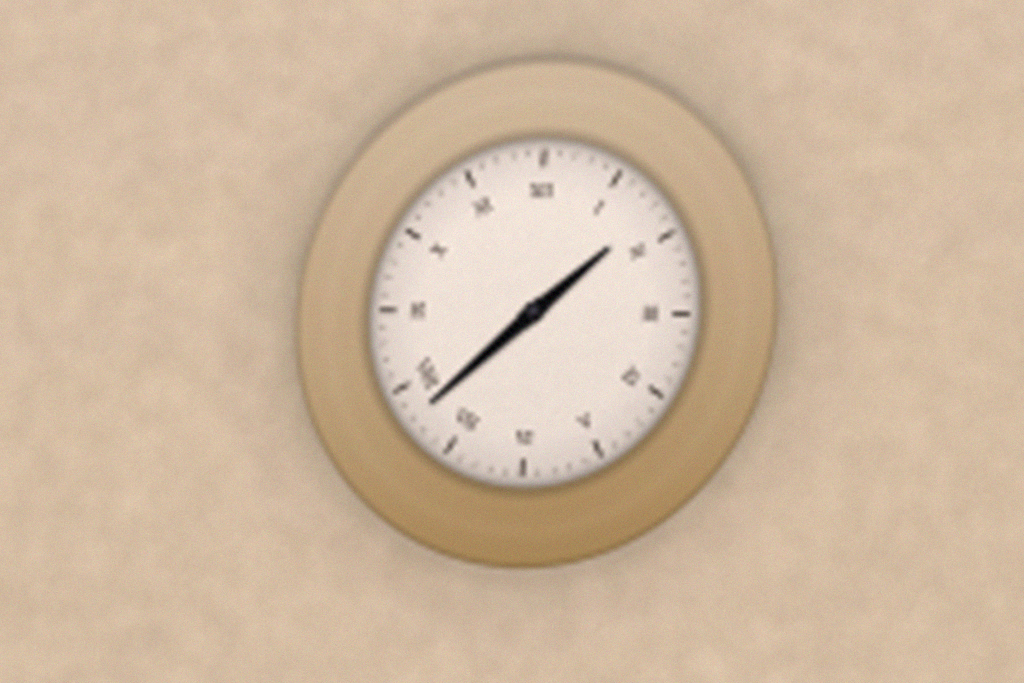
1:38
